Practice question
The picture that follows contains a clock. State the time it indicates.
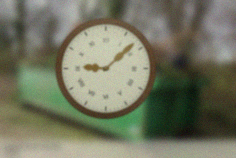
9:08
